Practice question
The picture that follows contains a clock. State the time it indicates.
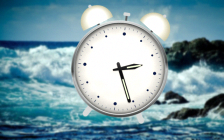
2:26
